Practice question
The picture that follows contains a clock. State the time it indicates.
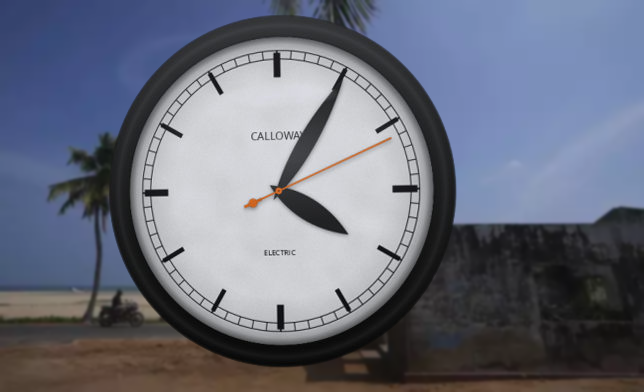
4:05:11
